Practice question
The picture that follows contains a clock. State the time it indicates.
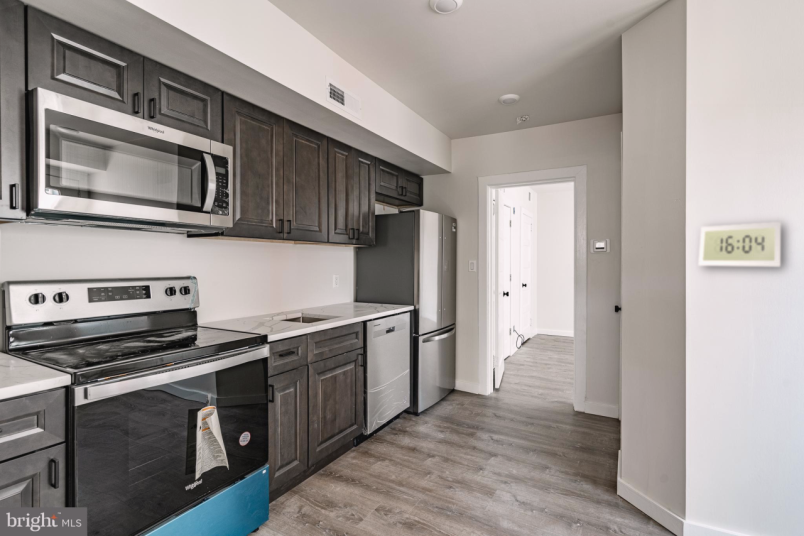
16:04
